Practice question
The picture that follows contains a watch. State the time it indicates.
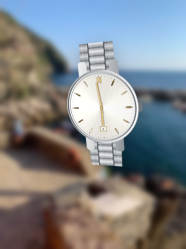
5:59
